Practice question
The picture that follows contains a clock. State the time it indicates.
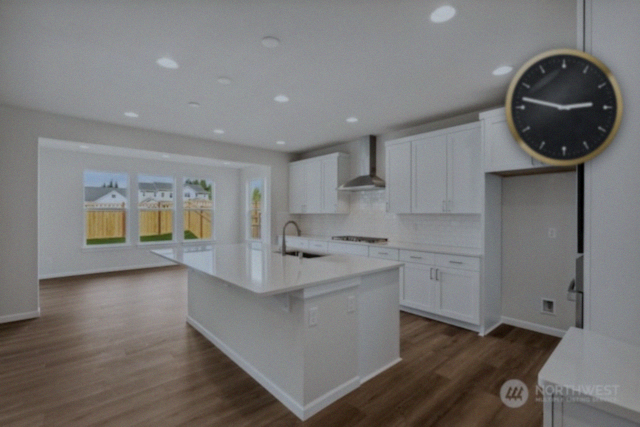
2:47
